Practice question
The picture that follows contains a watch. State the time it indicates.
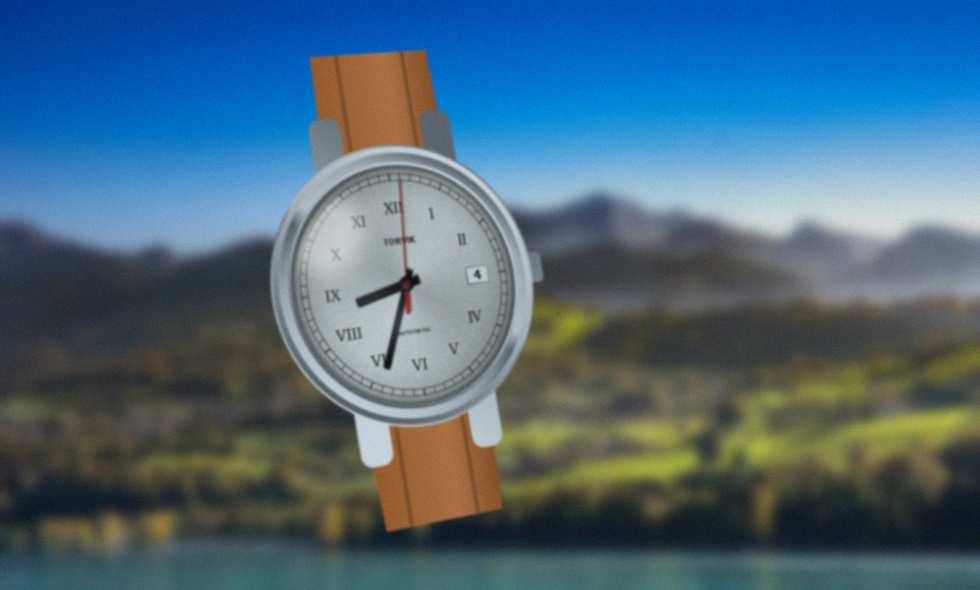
8:34:01
